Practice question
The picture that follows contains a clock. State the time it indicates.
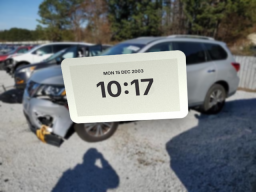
10:17
